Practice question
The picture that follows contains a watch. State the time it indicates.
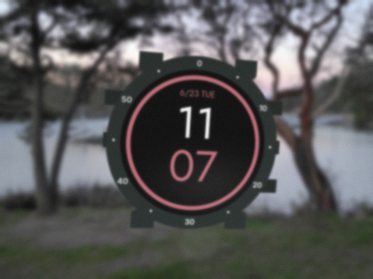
11:07
